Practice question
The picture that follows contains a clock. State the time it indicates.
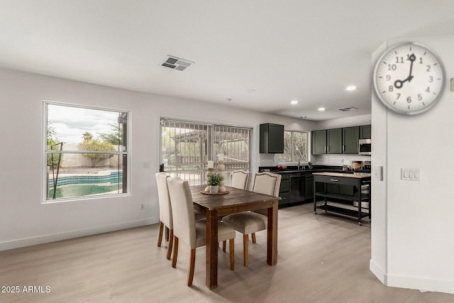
8:01
